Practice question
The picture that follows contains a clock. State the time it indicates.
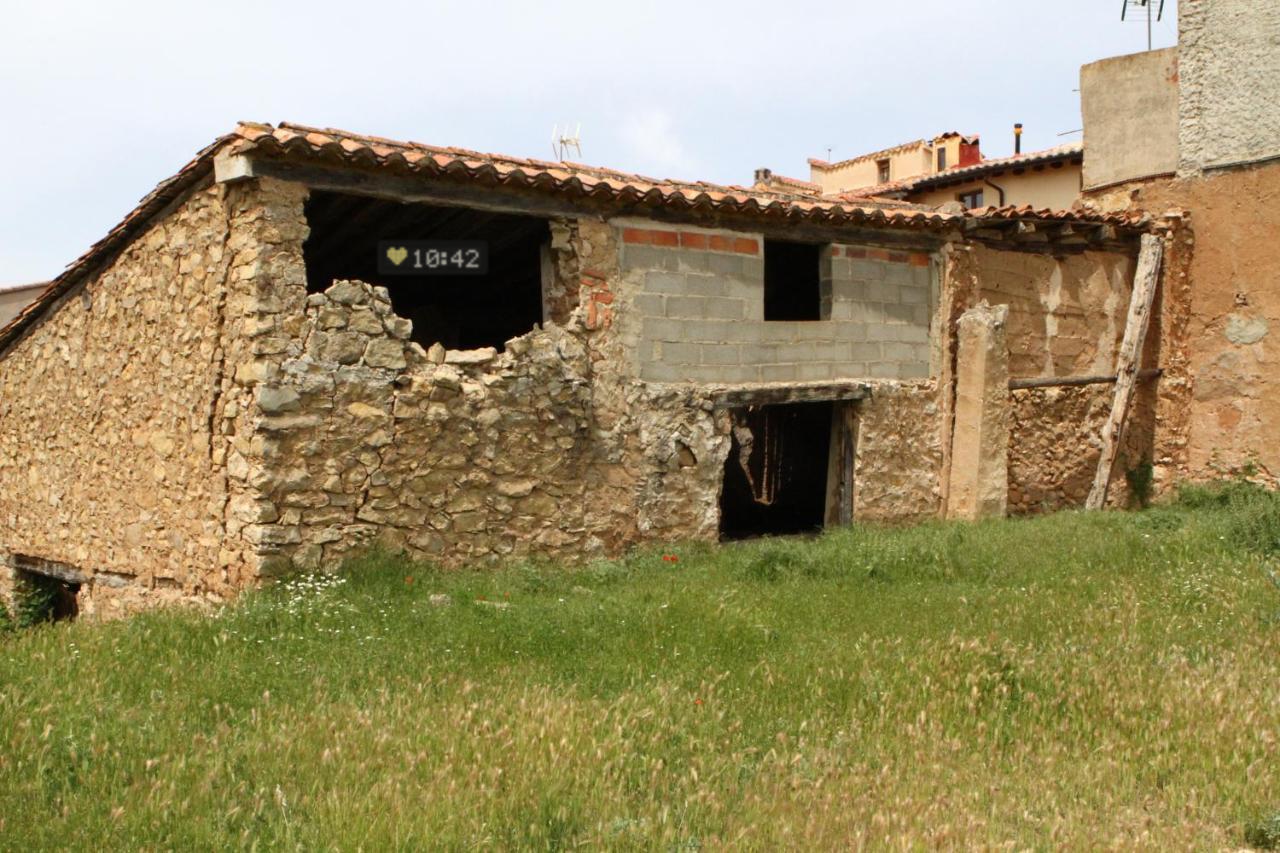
10:42
